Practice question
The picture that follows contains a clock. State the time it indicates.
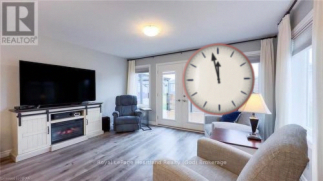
11:58
